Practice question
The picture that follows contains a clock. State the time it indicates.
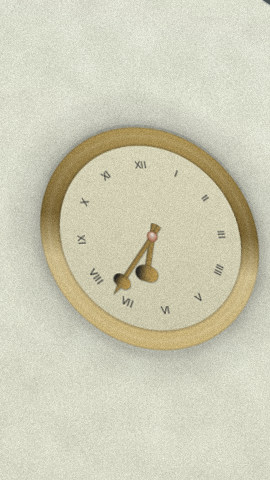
6:37
